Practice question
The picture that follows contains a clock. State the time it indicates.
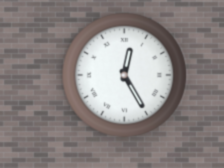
12:25
